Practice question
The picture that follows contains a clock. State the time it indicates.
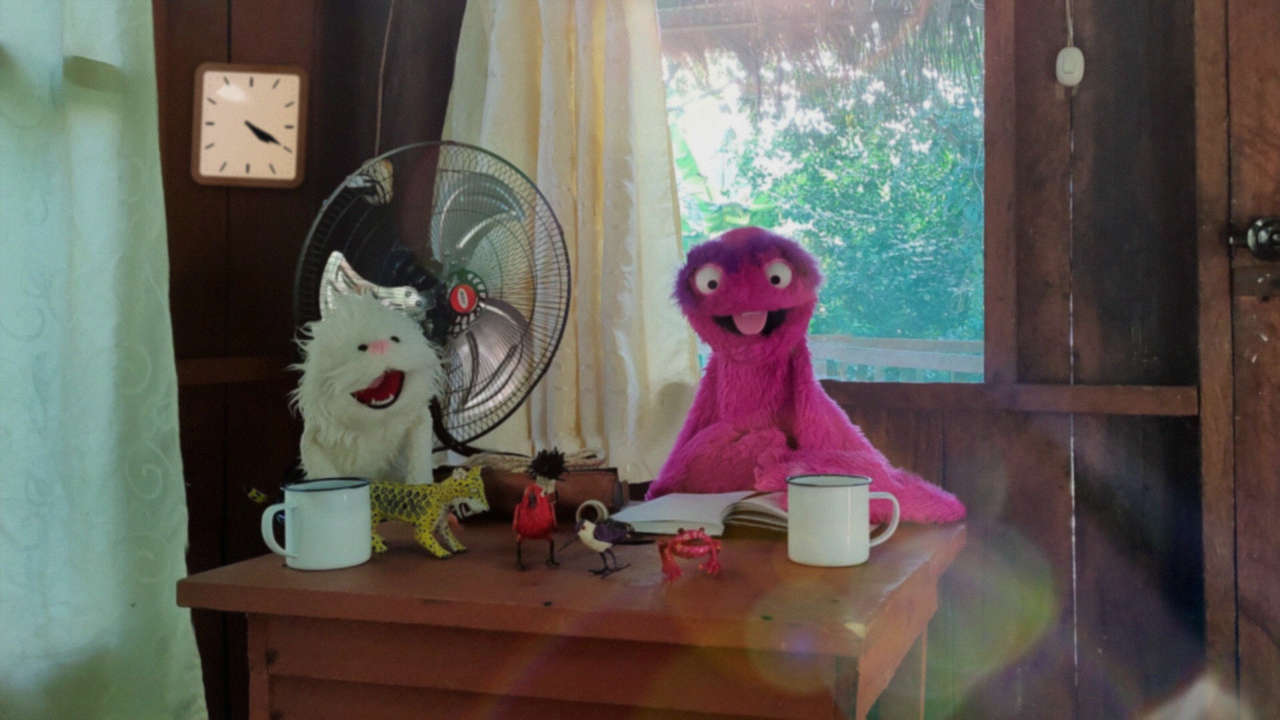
4:20
